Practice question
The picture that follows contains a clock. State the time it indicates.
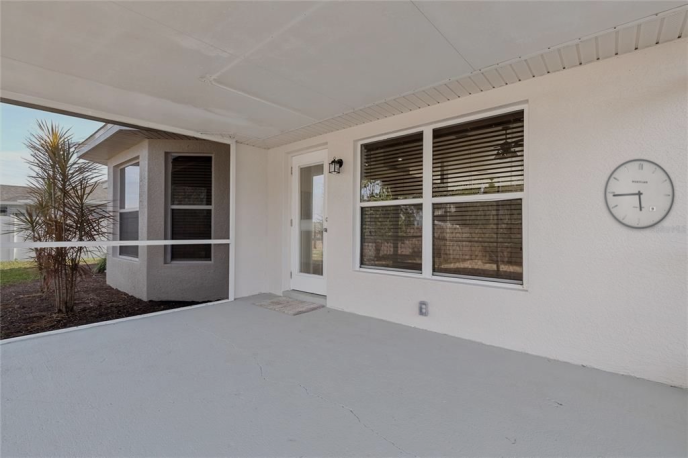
5:44
